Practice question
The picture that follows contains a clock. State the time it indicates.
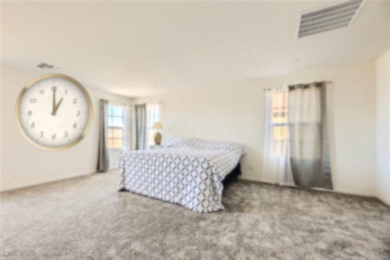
1:00
